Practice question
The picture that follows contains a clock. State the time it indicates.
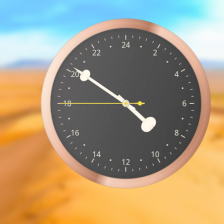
8:50:45
